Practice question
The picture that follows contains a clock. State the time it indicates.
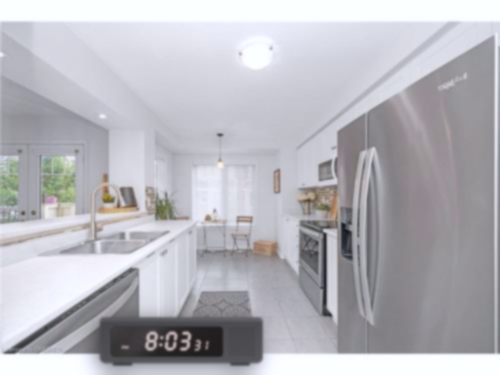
8:03
